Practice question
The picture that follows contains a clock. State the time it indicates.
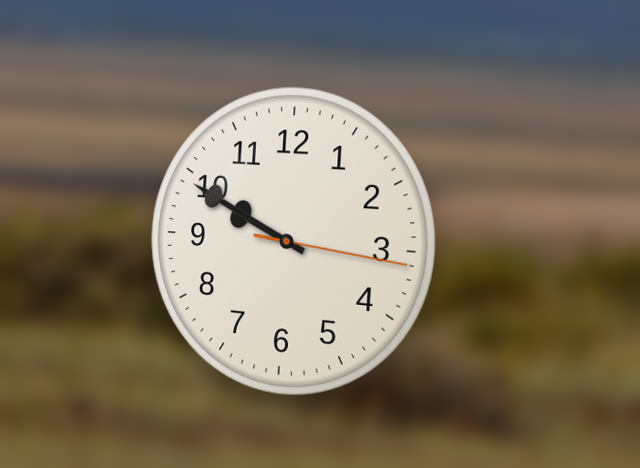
9:49:16
